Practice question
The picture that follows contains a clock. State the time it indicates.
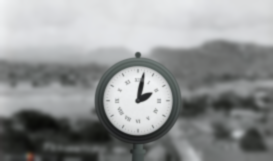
2:02
